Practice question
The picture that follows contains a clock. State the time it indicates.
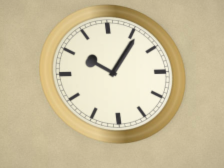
10:06
